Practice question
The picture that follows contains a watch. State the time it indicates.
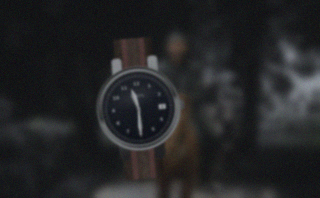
11:30
